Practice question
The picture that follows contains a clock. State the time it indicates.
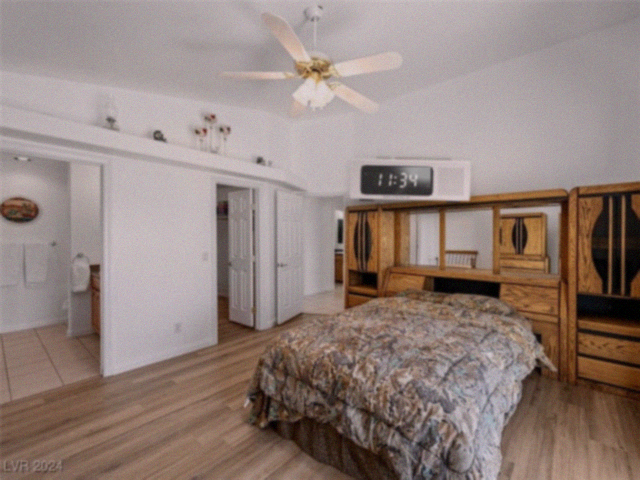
11:34
